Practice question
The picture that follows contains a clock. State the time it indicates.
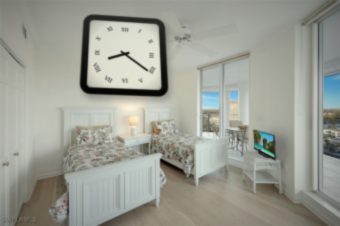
8:21
